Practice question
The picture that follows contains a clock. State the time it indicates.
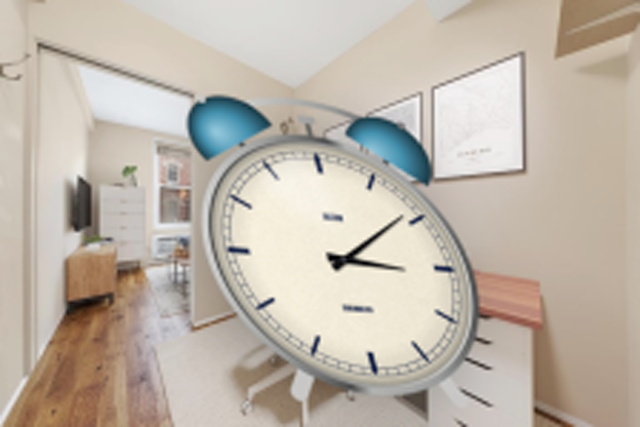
3:09
